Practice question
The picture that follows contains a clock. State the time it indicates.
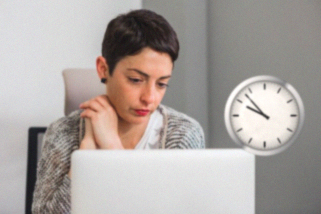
9:53
